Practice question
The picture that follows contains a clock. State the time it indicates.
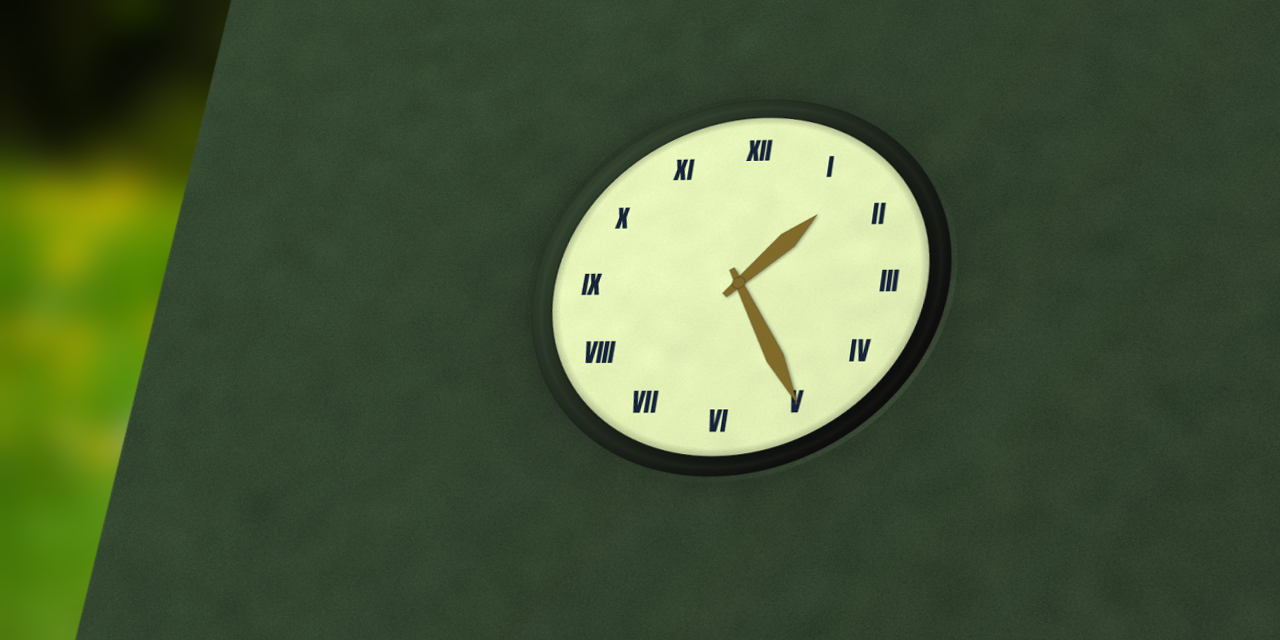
1:25
